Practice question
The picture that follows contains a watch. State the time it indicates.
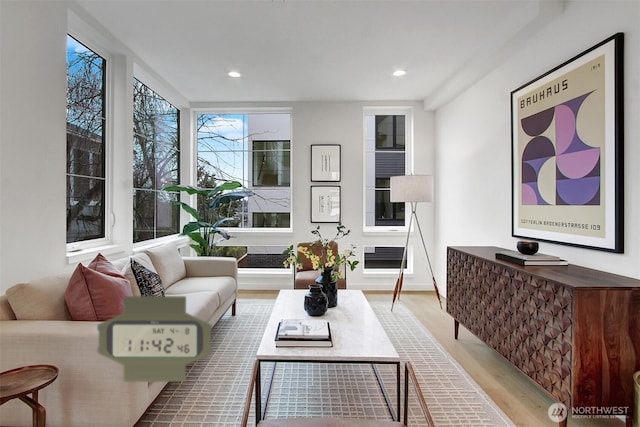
11:42
